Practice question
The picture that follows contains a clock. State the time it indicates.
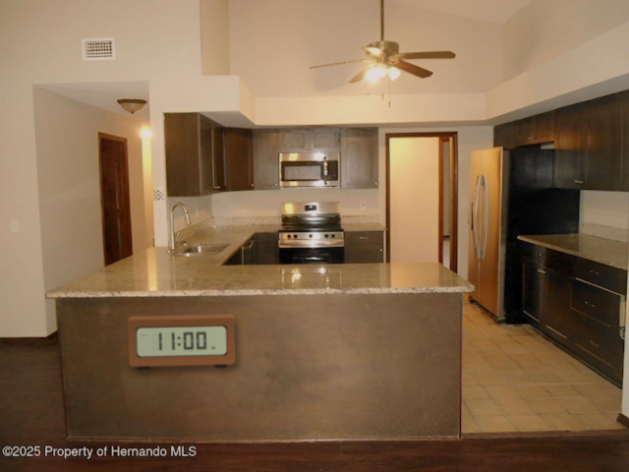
11:00
